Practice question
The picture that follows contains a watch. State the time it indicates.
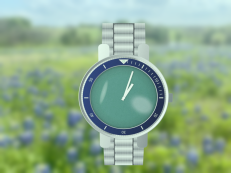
1:03
